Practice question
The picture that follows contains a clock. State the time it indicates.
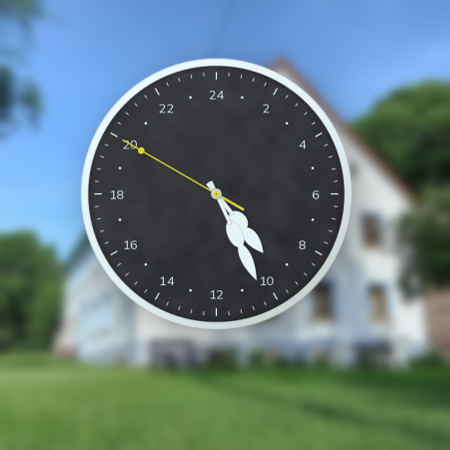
9:25:50
